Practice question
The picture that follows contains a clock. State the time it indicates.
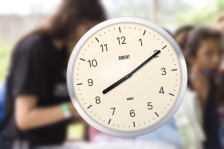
8:10
